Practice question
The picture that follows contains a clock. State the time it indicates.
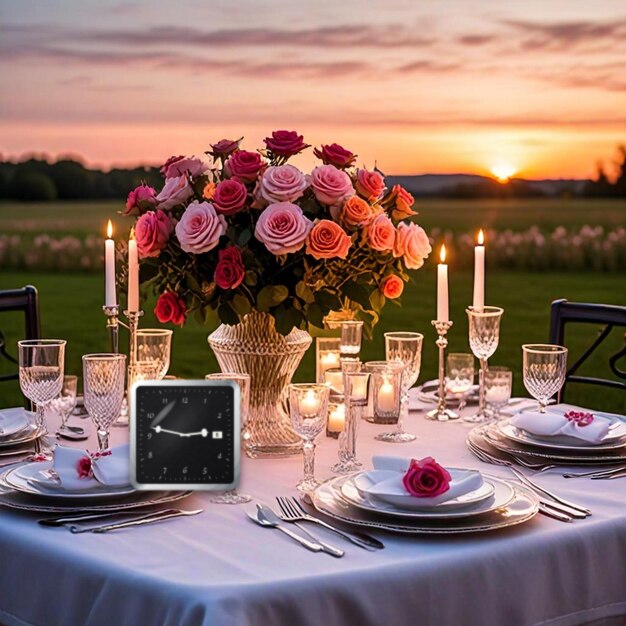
2:47
